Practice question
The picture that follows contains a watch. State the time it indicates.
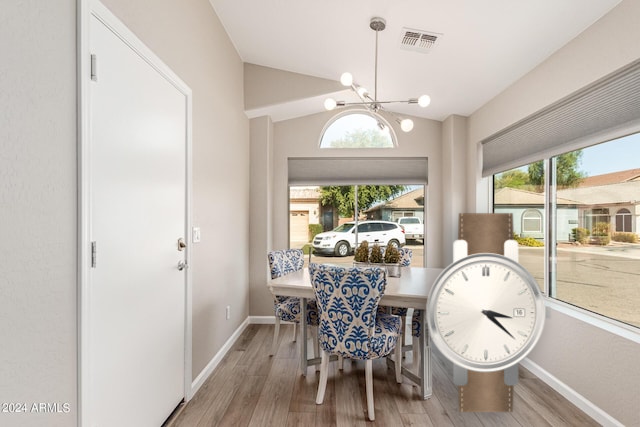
3:22
